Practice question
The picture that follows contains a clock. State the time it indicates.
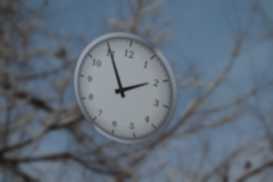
1:55
